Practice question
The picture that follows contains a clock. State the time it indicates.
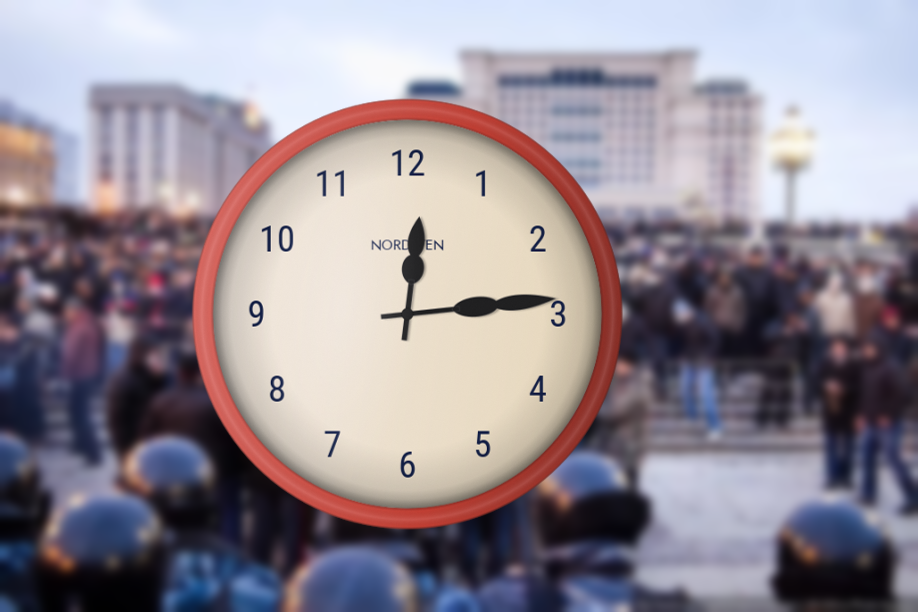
12:14
